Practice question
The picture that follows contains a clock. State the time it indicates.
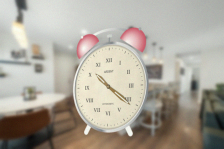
10:21
